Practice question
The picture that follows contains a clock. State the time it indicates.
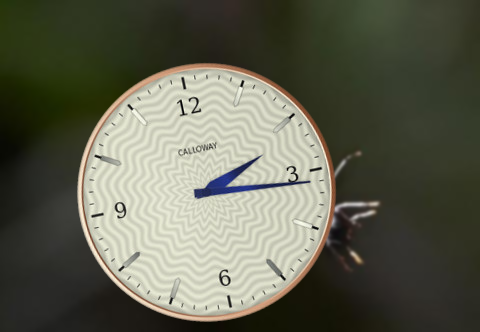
2:16
